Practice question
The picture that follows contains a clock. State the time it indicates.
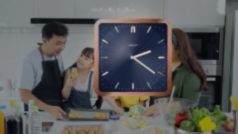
2:21
